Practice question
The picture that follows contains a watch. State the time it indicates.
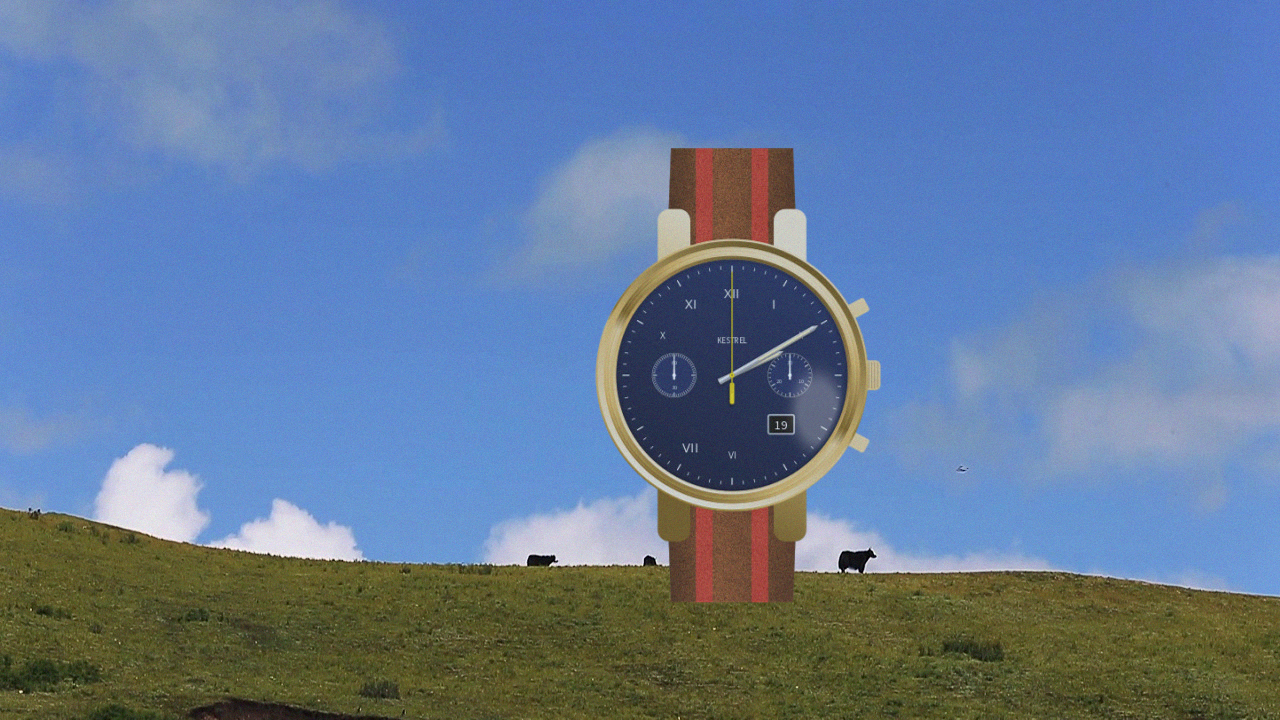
2:10
